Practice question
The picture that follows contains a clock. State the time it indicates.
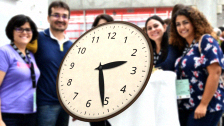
2:26
